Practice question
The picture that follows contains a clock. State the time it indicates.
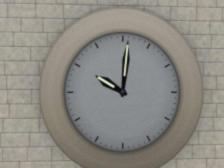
10:01
